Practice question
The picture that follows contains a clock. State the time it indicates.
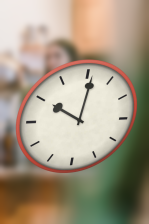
10:01
